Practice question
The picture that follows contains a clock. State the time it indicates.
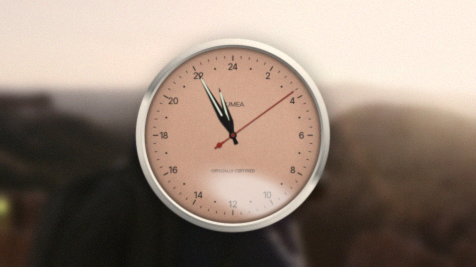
22:55:09
